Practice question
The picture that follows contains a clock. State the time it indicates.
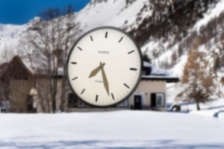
7:26
